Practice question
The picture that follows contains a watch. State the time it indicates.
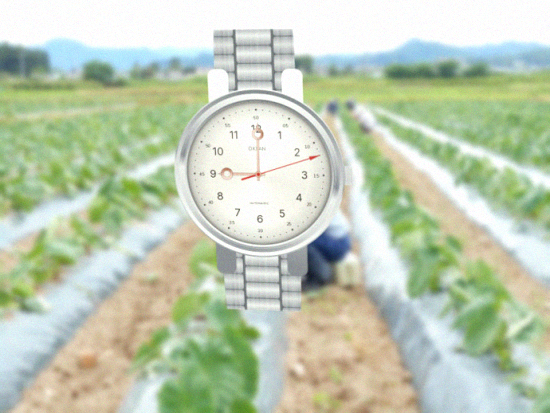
9:00:12
